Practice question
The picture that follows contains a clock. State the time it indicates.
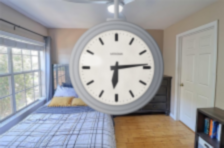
6:14
